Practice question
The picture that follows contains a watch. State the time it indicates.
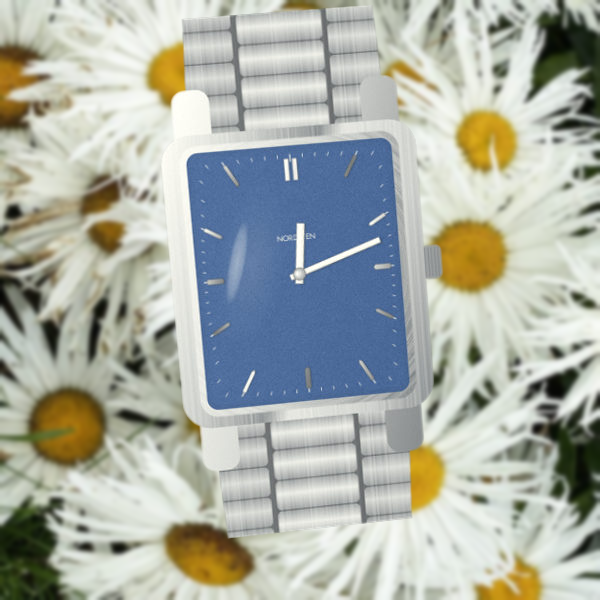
12:12
